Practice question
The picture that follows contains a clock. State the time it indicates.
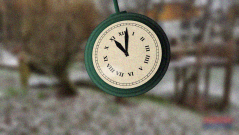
11:02
